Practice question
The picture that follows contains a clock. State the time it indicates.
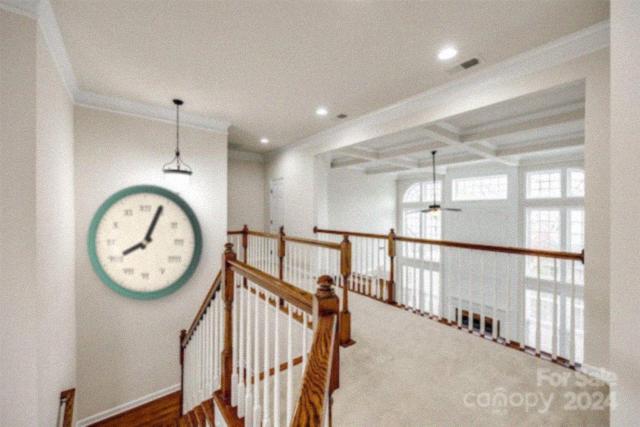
8:04
